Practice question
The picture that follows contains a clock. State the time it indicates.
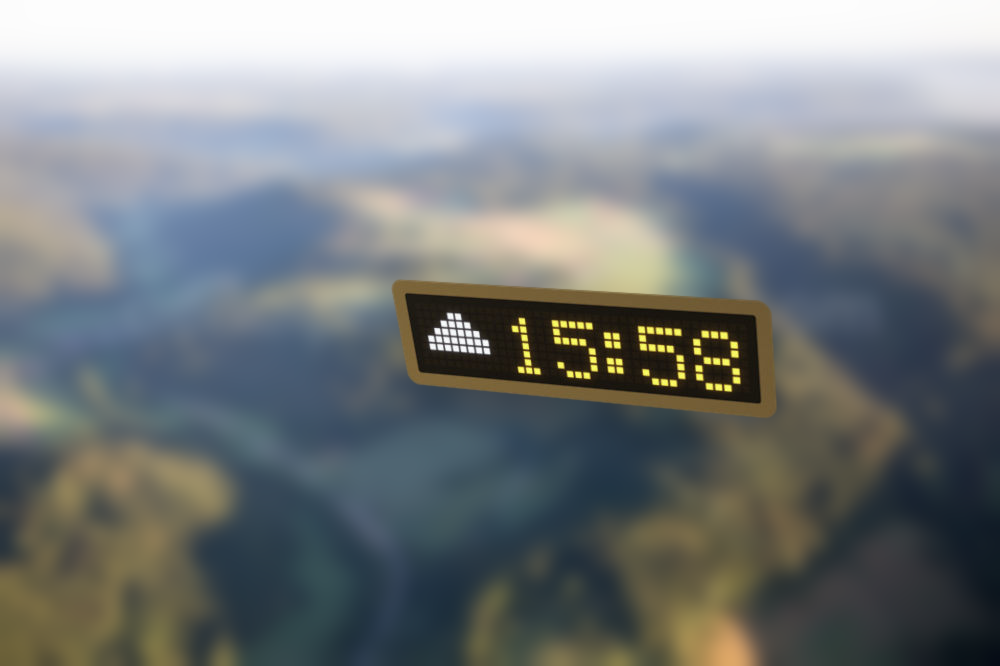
15:58
